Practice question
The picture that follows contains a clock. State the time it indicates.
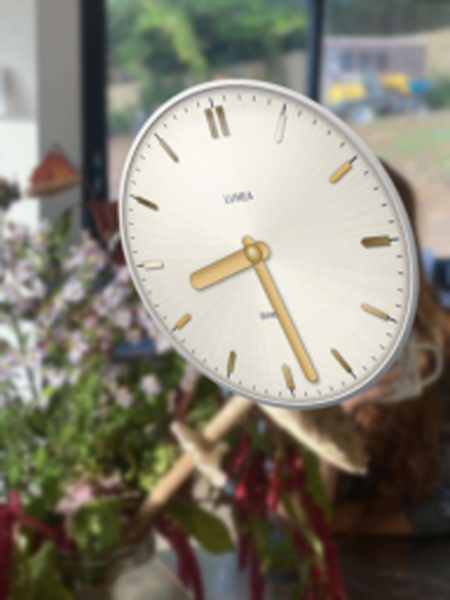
8:28
